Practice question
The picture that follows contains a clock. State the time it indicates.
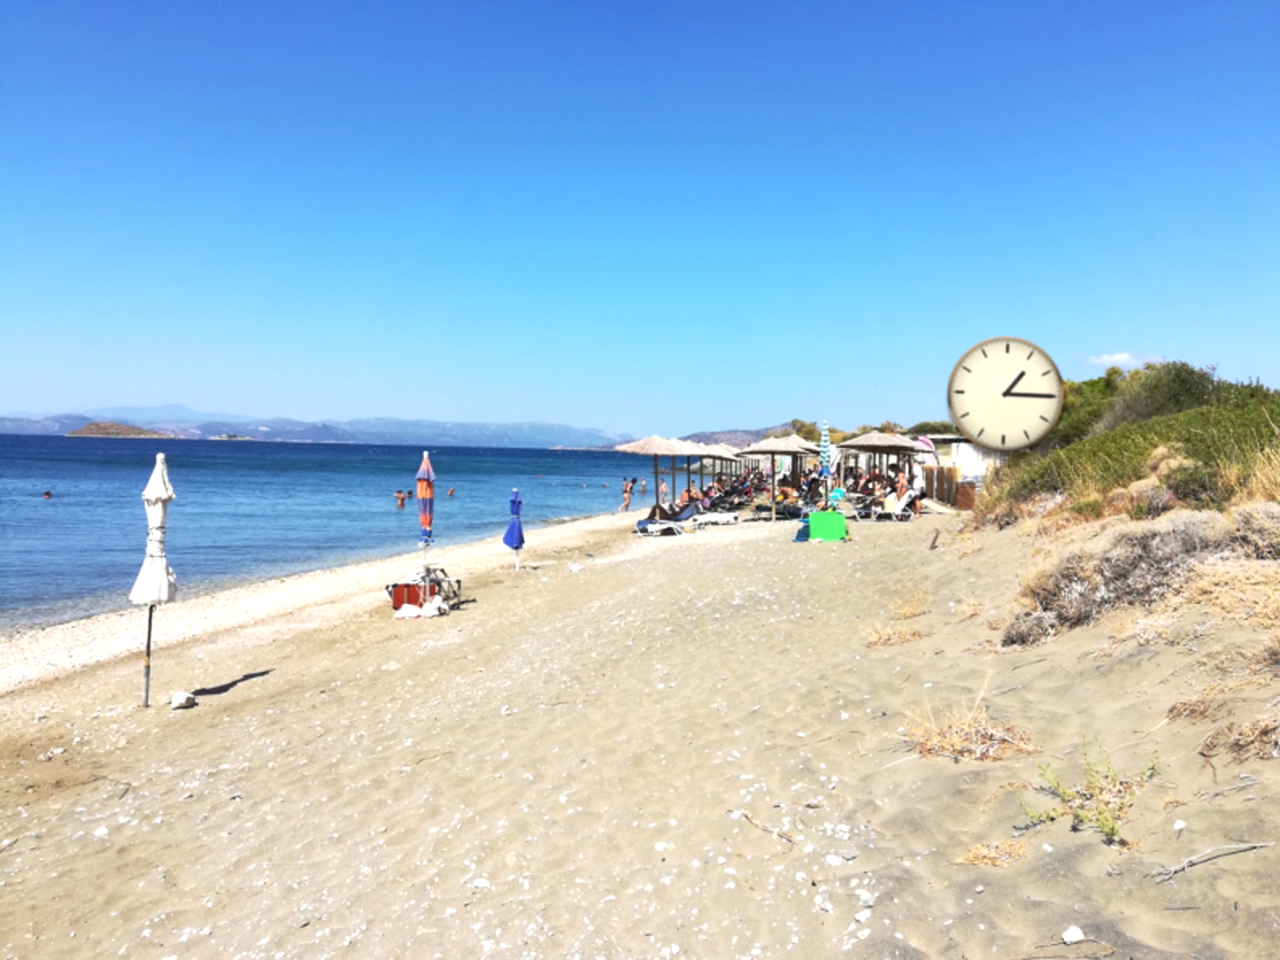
1:15
